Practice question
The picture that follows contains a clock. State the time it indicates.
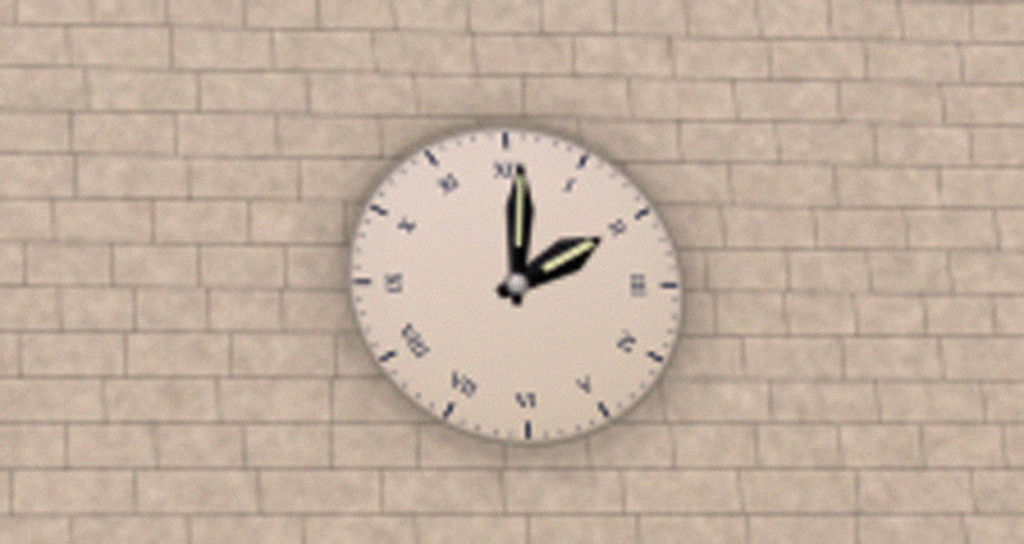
2:01
